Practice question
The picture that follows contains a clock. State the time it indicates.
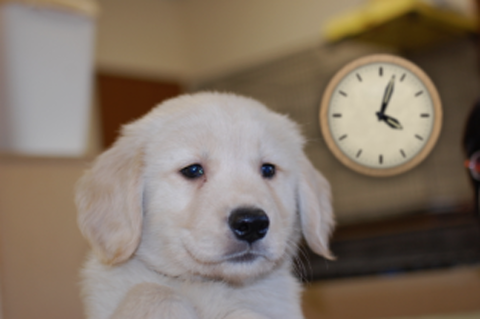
4:03
